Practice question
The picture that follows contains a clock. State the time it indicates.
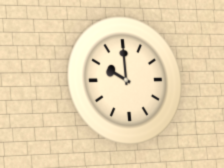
10:00
